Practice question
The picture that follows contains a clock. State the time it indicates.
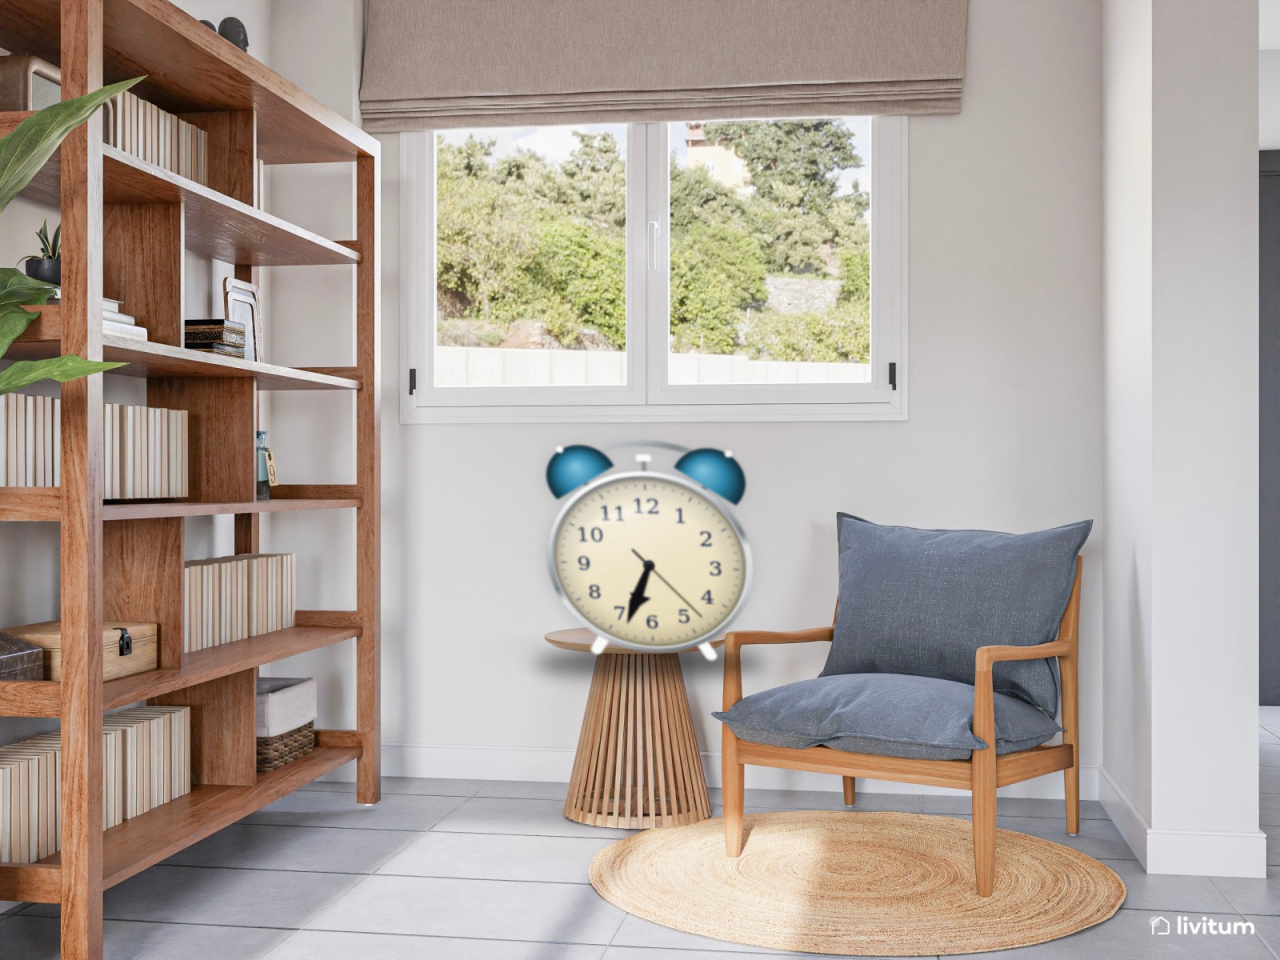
6:33:23
